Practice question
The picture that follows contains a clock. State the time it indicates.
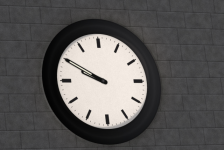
9:50
